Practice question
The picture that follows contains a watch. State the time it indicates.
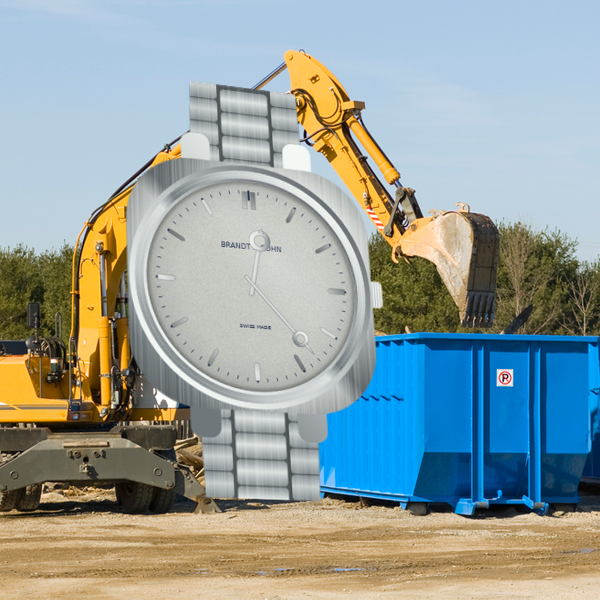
12:23
